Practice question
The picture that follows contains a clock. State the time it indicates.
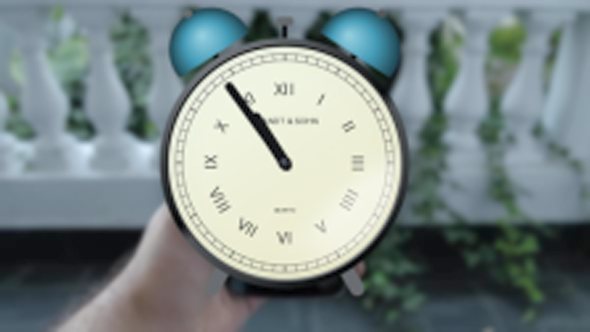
10:54
